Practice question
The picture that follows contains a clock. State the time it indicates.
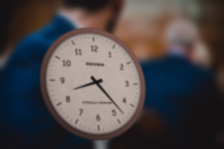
8:23
